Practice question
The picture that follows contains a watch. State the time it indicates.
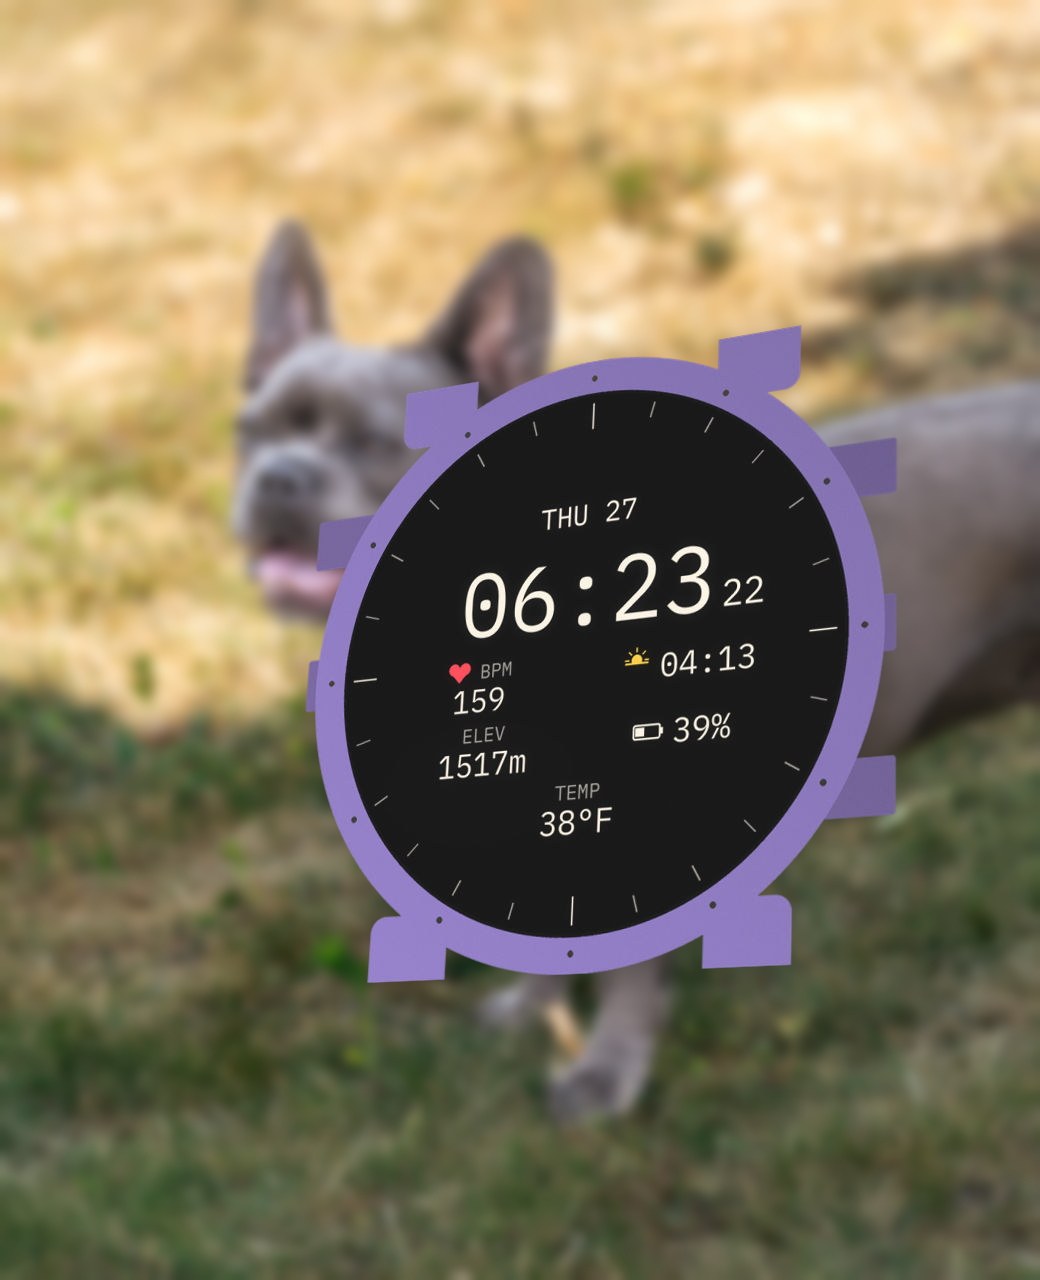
6:23:22
